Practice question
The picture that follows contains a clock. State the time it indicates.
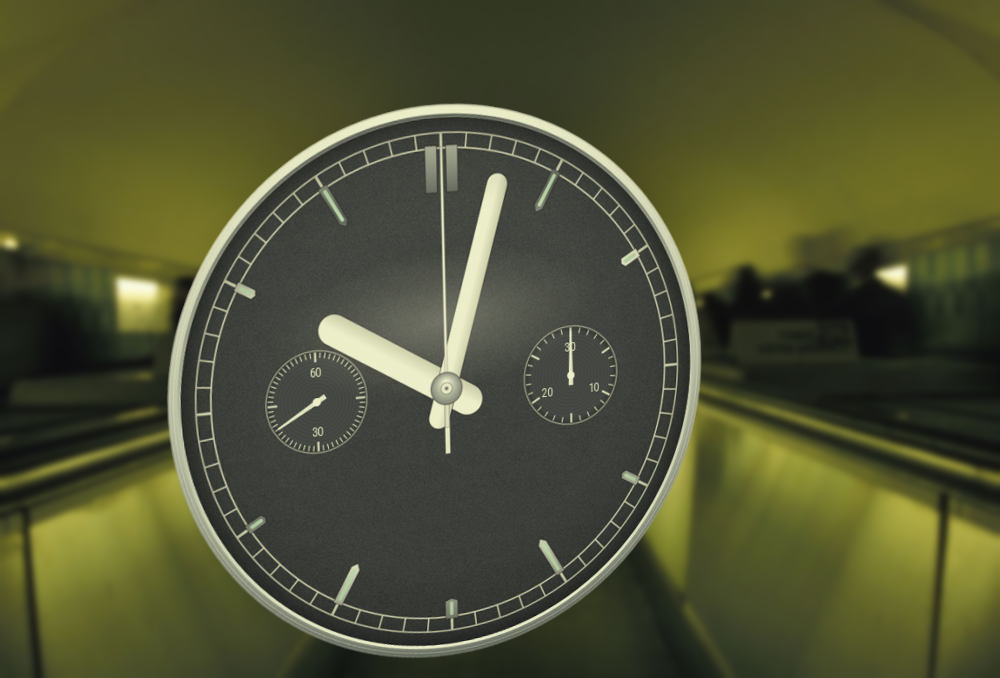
10:02:40
